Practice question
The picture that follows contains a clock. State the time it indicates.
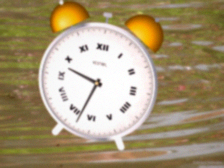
9:33
